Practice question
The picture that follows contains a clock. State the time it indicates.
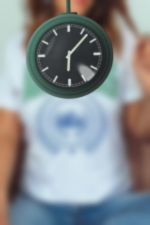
6:07
